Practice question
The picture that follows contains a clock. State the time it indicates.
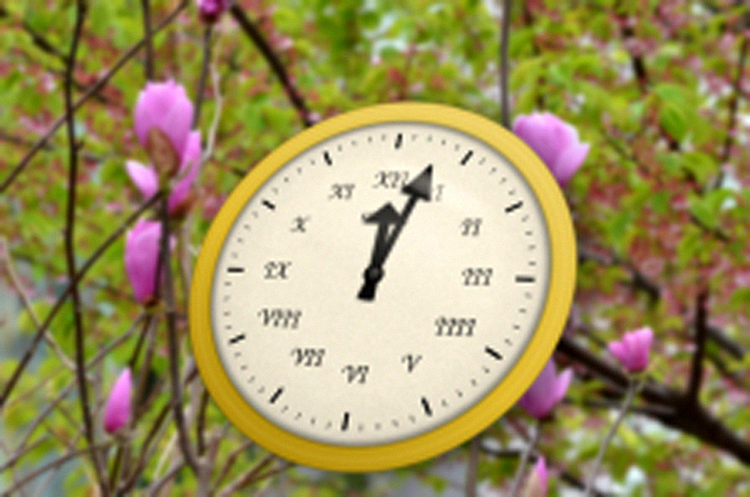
12:03
